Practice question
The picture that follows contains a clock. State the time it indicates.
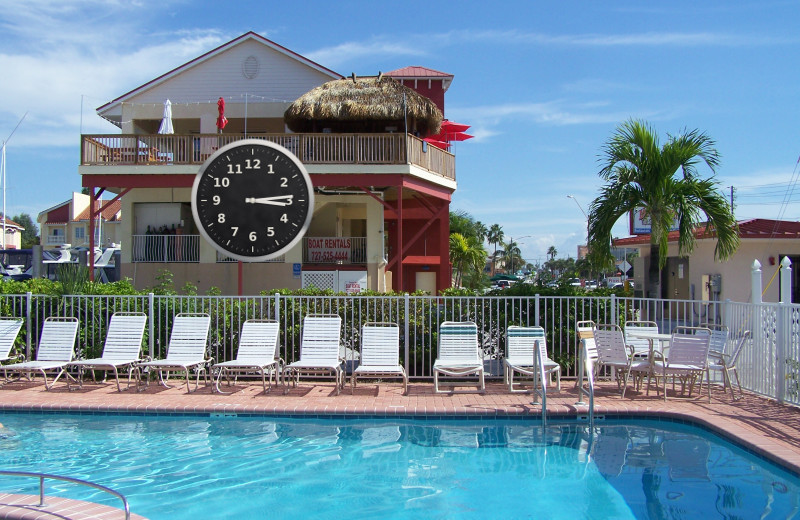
3:14
